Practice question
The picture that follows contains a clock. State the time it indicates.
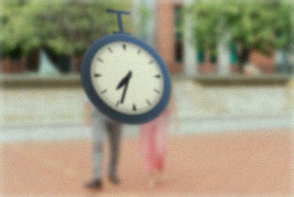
7:34
